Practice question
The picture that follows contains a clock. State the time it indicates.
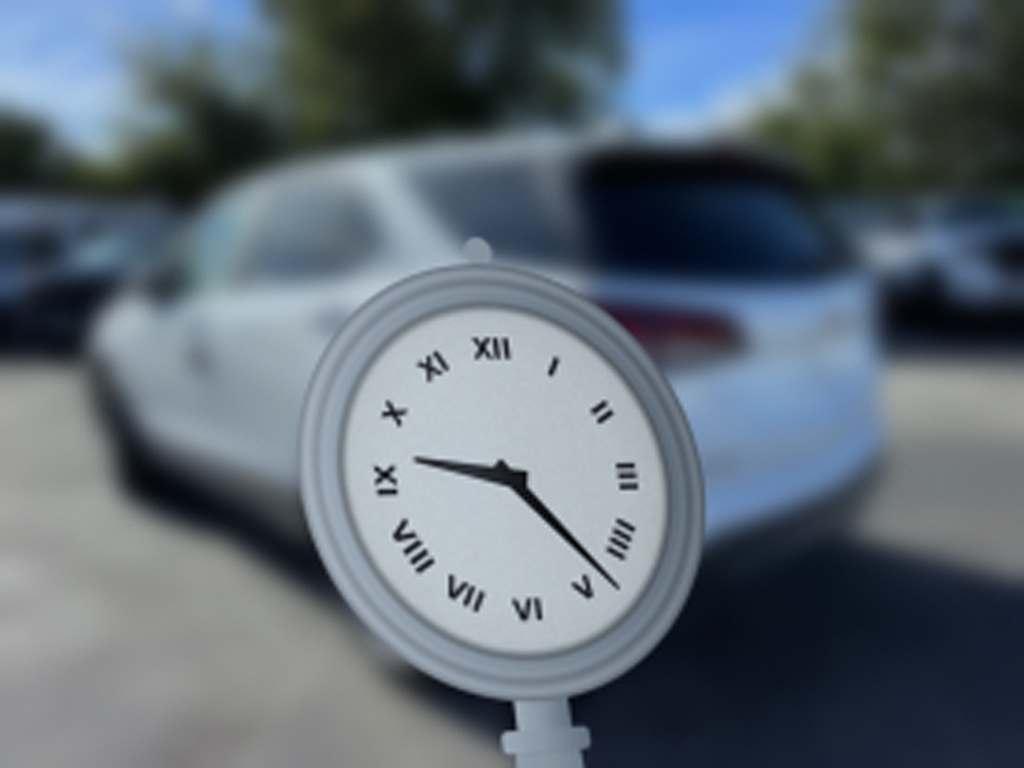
9:23
